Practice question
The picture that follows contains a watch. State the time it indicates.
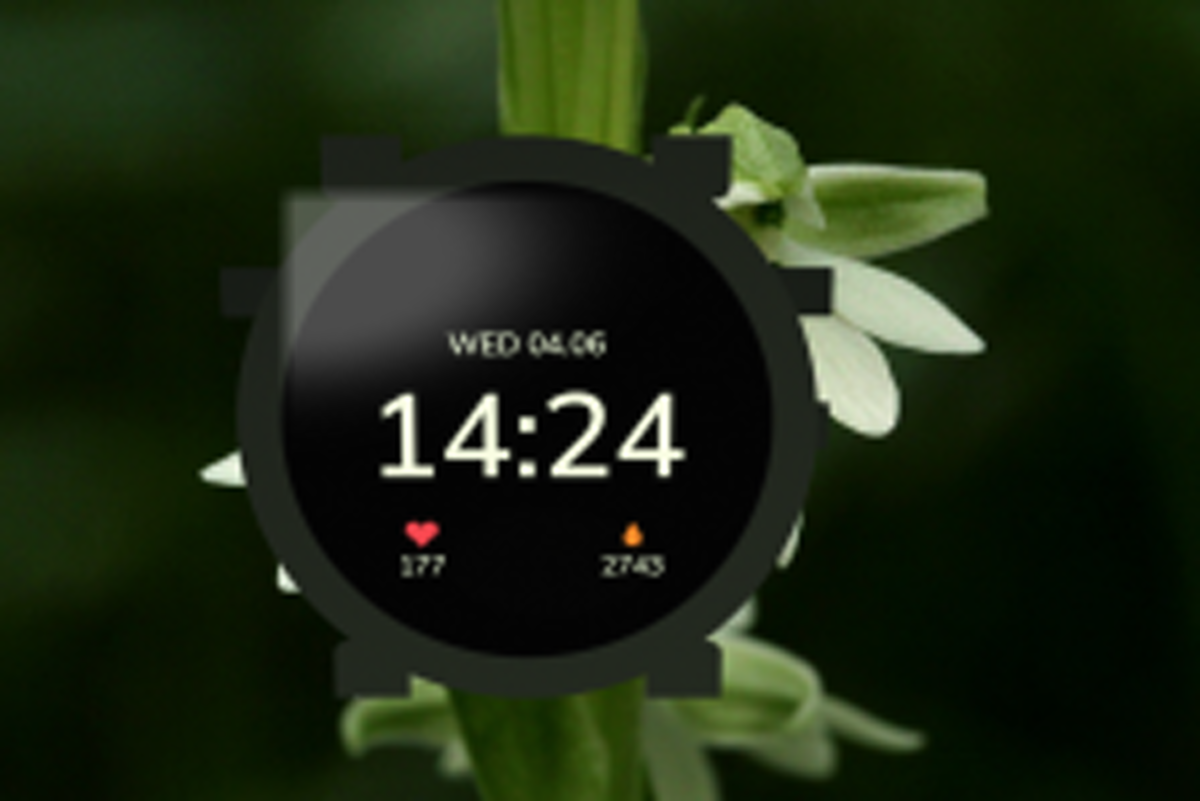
14:24
